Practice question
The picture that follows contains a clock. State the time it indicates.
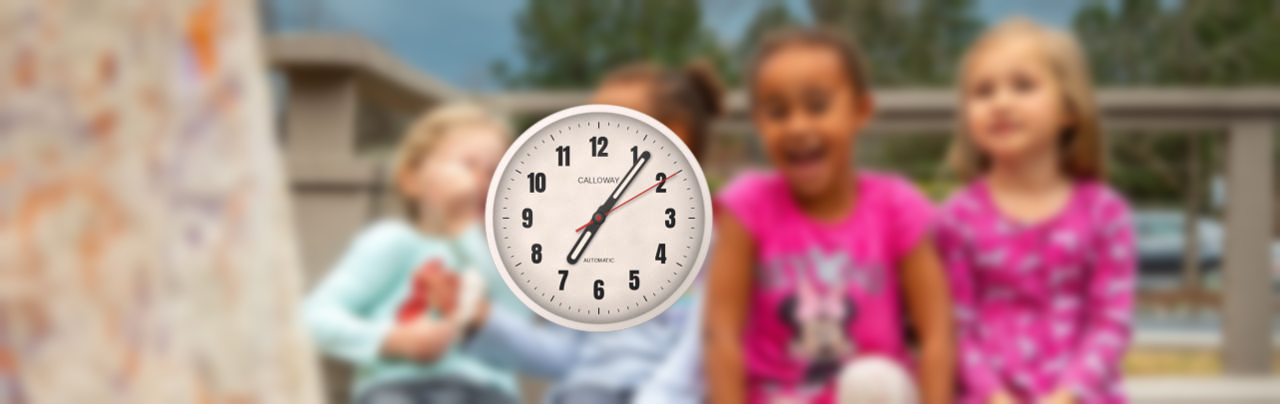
7:06:10
